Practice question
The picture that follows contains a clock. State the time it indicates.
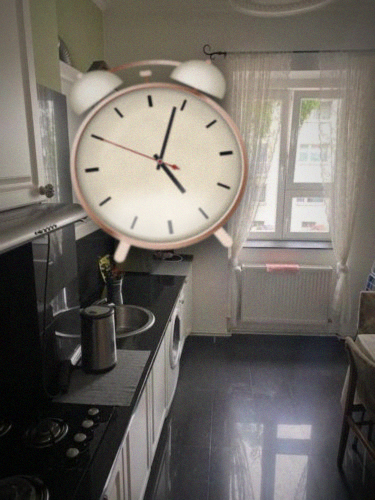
5:03:50
